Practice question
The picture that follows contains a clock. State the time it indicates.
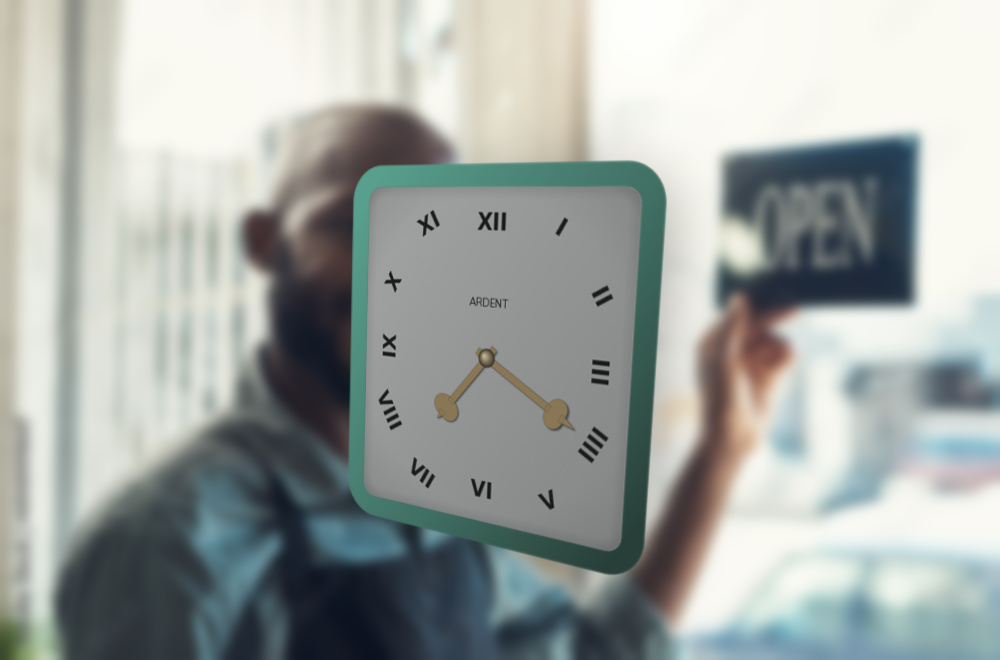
7:20
